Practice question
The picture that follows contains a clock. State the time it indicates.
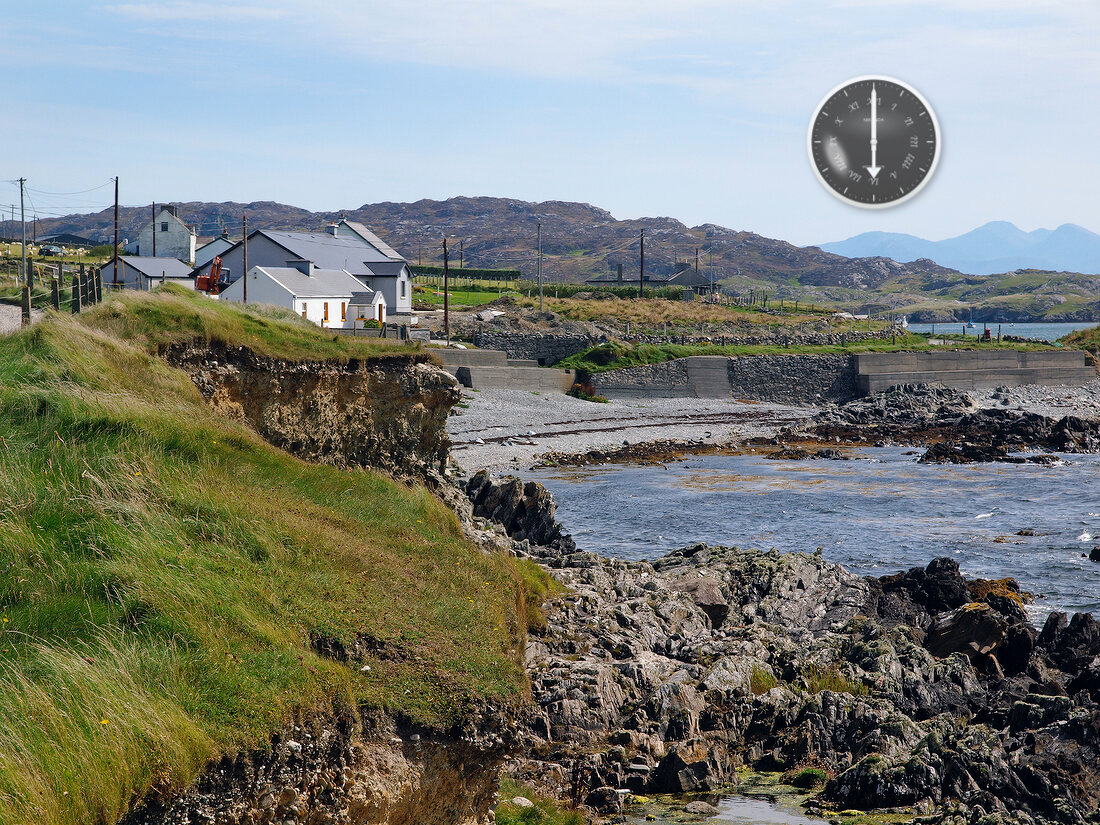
6:00
